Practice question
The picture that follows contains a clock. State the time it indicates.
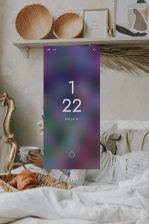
1:22
